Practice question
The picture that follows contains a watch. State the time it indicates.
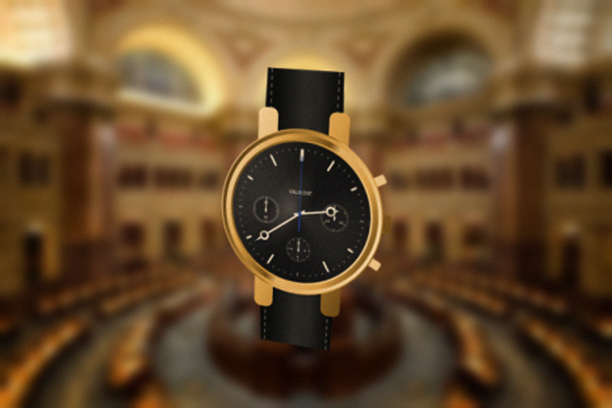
2:39
